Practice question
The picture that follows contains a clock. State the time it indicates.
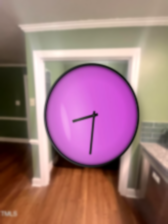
8:31
